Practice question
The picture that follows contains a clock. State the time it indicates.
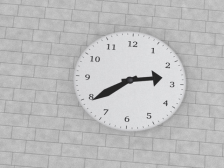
2:39
